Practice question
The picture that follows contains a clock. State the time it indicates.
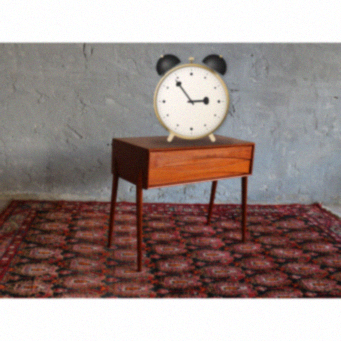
2:54
